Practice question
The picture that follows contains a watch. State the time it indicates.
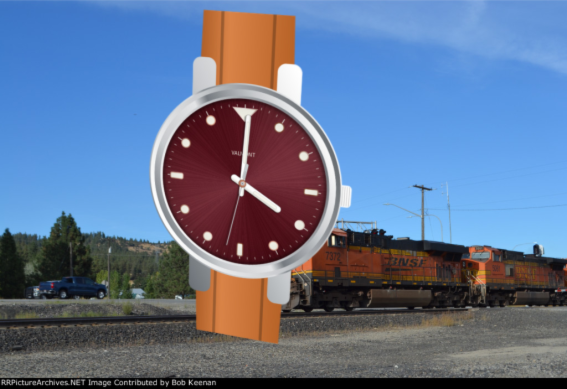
4:00:32
